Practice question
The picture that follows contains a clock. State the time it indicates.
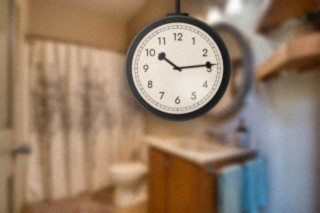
10:14
